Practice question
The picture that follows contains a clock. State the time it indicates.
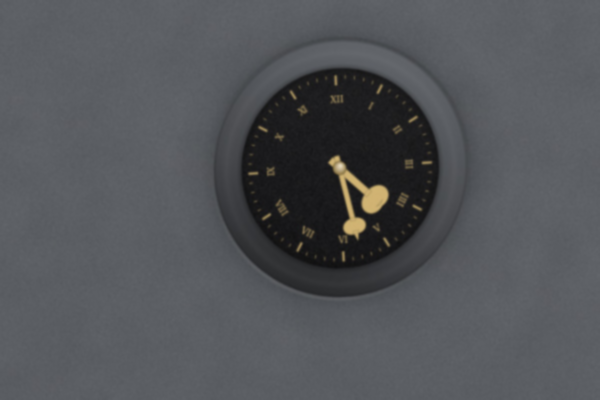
4:28
